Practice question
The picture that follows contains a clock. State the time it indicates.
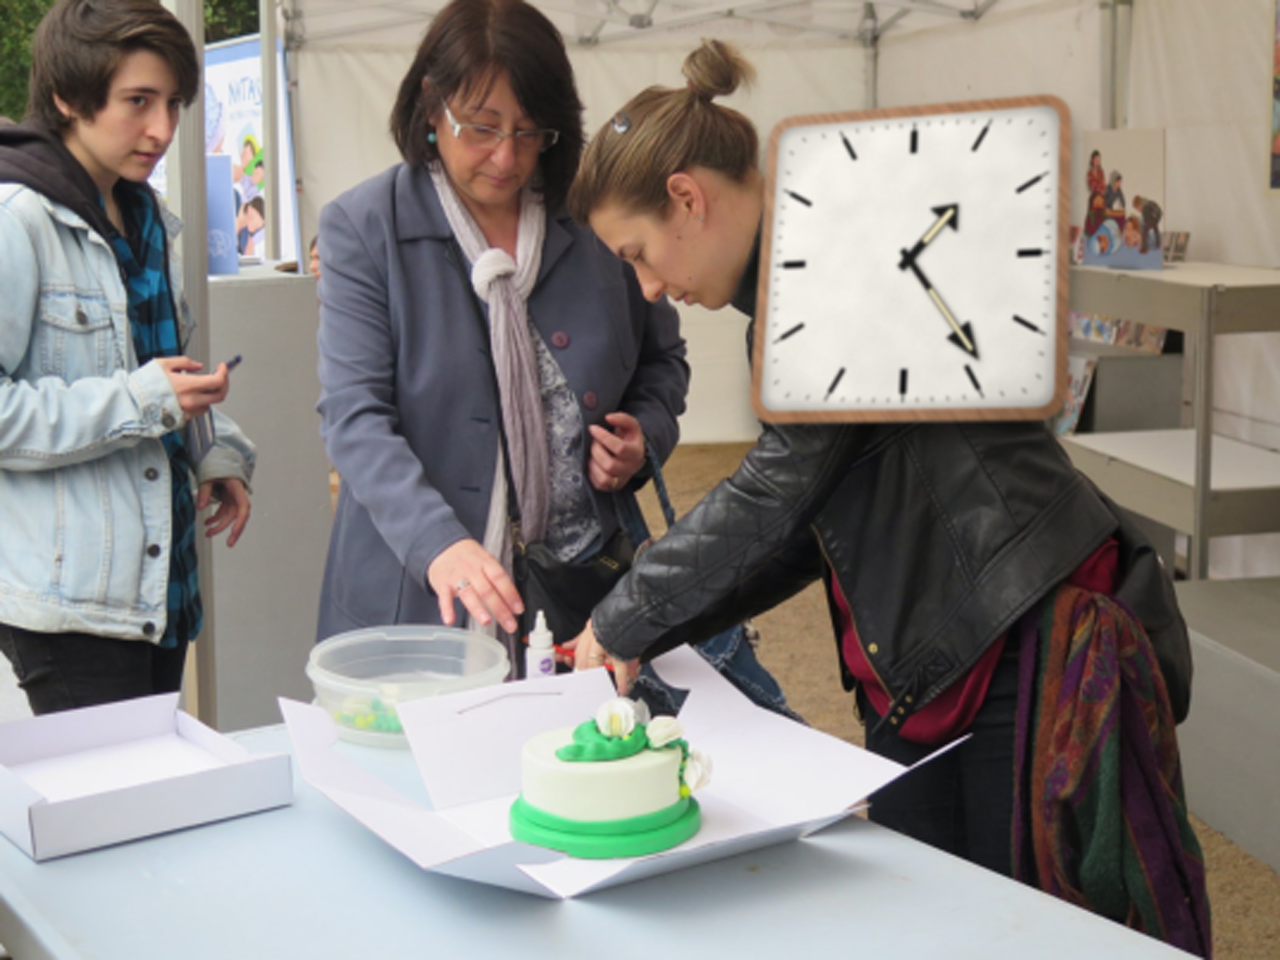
1:24
